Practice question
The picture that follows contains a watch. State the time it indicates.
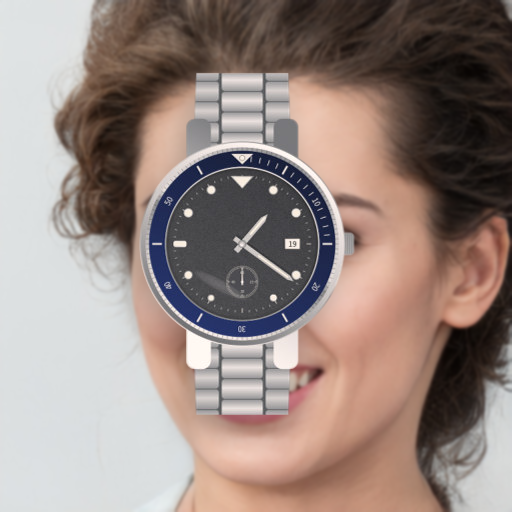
1:21
